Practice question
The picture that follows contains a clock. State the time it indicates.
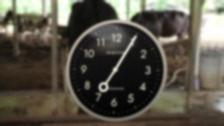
7:05
